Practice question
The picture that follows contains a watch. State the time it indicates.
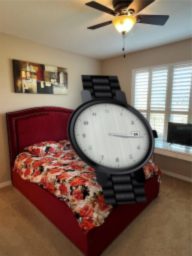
3:16
